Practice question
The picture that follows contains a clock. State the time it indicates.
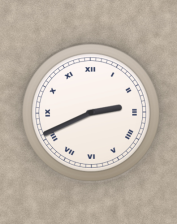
2:41
